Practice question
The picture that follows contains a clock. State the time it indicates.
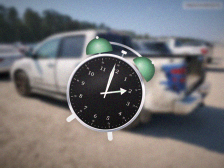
1:59
